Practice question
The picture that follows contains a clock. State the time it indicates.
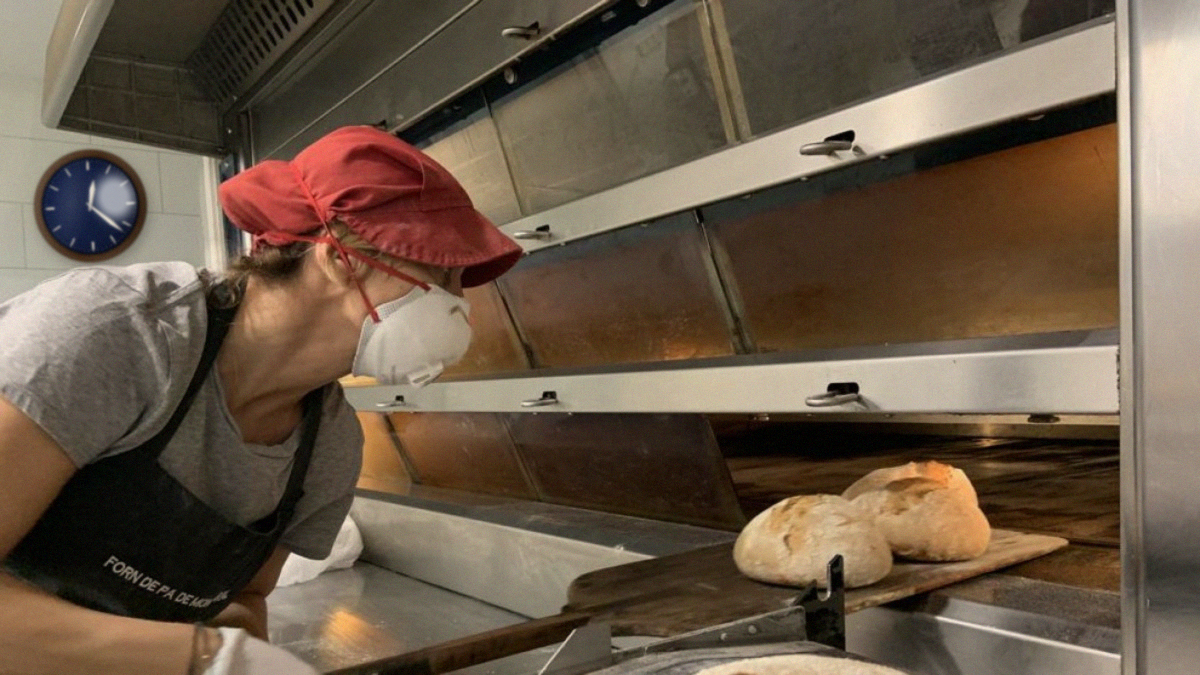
12:22
